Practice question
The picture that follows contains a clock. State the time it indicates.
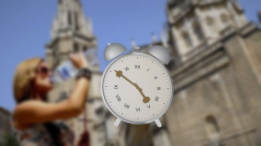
4:51
